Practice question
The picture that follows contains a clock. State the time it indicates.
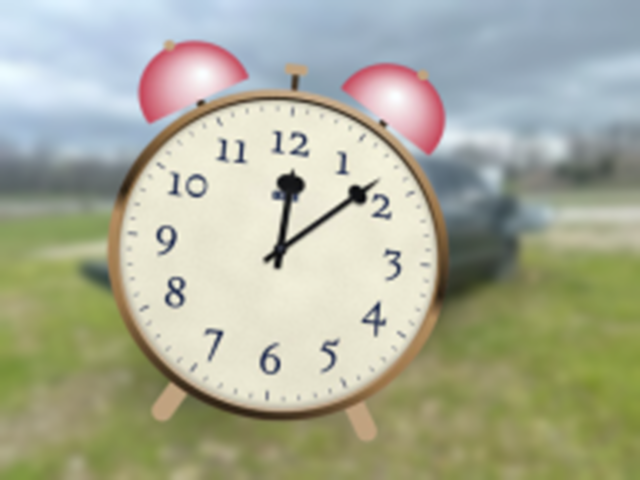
12:08
